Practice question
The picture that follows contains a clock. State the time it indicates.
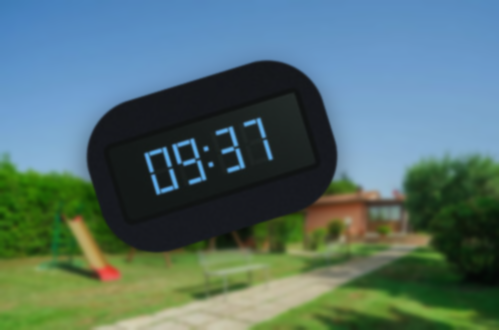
9:37
